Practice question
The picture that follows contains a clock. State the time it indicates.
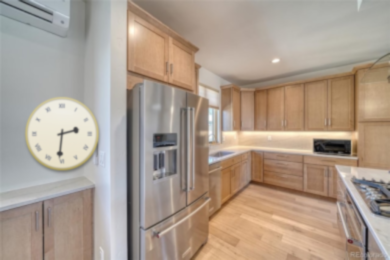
2:31
